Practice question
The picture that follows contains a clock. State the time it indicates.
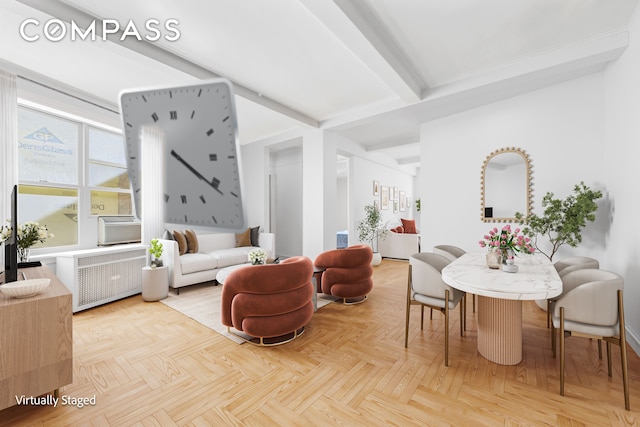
4:21
